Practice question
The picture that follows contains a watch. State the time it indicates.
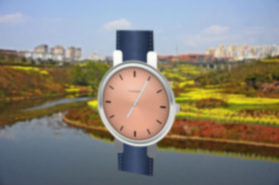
7:05
